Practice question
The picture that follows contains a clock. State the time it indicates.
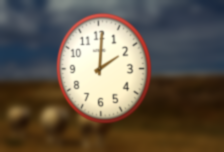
2:01
